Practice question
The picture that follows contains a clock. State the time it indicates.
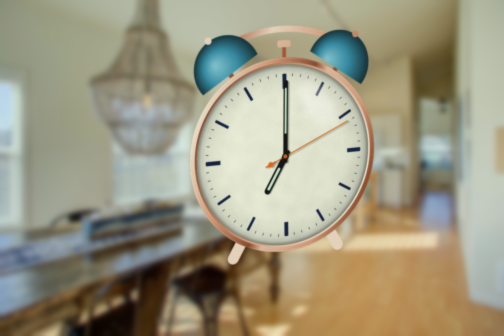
7:00:11
